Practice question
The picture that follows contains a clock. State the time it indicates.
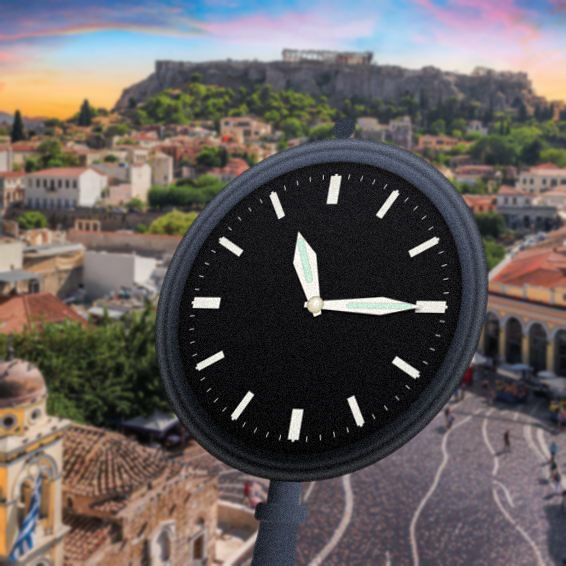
11:15
